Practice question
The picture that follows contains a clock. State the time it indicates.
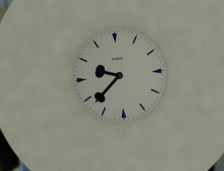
9:38
